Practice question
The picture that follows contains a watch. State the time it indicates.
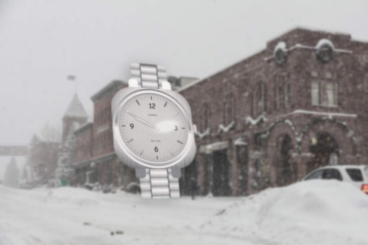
9:50
